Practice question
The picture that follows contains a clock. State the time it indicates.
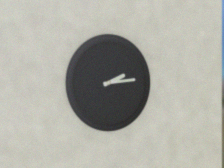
2:14
